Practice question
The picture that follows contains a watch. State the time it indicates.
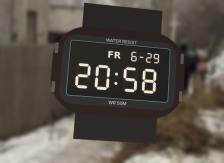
20:58
